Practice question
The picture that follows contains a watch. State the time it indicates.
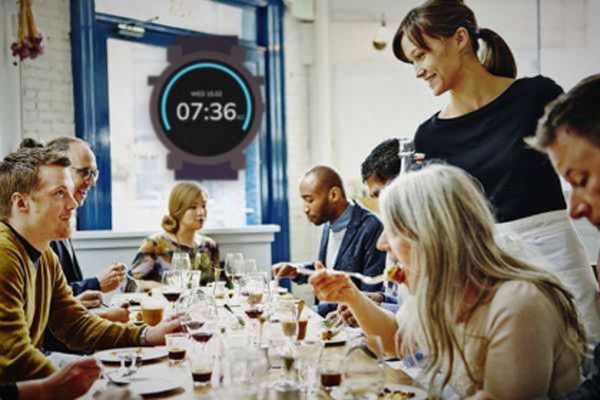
7:36
